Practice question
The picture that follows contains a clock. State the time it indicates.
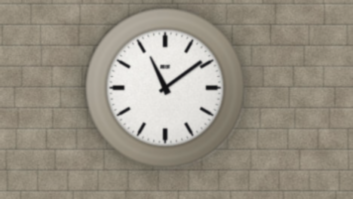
11:09
